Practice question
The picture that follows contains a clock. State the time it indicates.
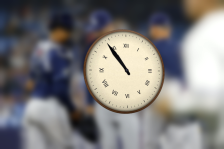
10:54
